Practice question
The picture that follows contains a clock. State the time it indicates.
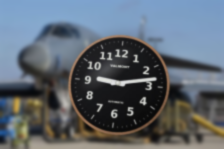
9:13
